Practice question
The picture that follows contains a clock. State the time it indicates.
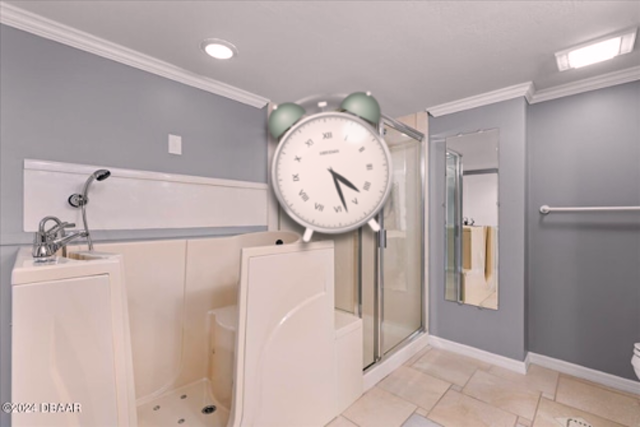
4:28
